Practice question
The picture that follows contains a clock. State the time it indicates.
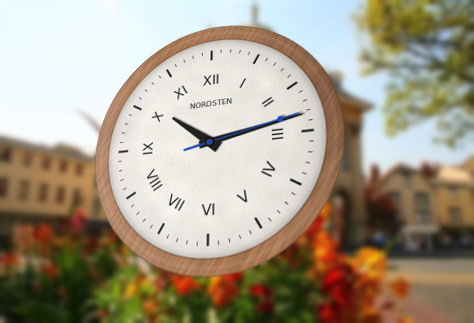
10:13:13
